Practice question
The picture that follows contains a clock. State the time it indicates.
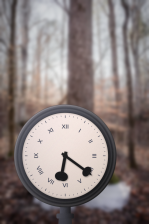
6:21
